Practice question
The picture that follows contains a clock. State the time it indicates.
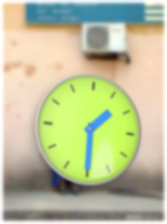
1:30
